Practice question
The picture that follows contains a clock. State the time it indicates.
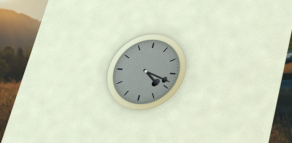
4:18
